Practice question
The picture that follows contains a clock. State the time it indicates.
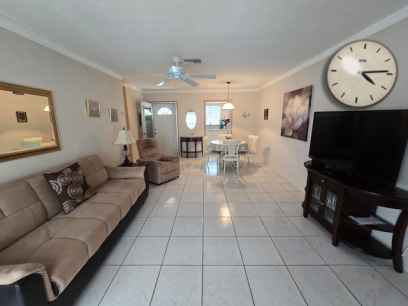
4:14
